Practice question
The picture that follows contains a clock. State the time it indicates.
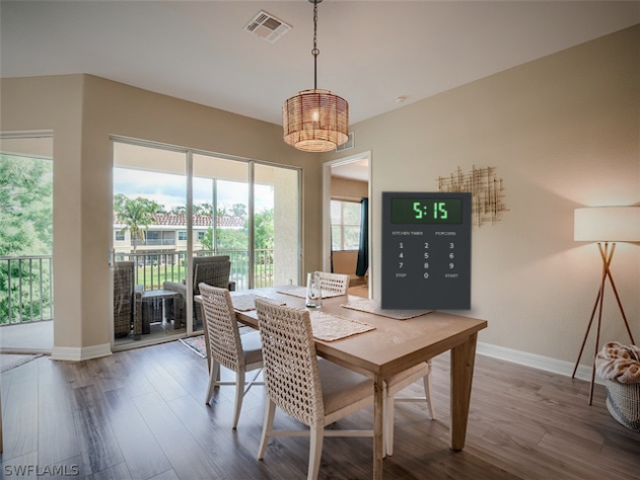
5:15
